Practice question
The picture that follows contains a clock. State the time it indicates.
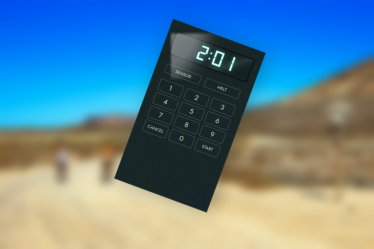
2:01
